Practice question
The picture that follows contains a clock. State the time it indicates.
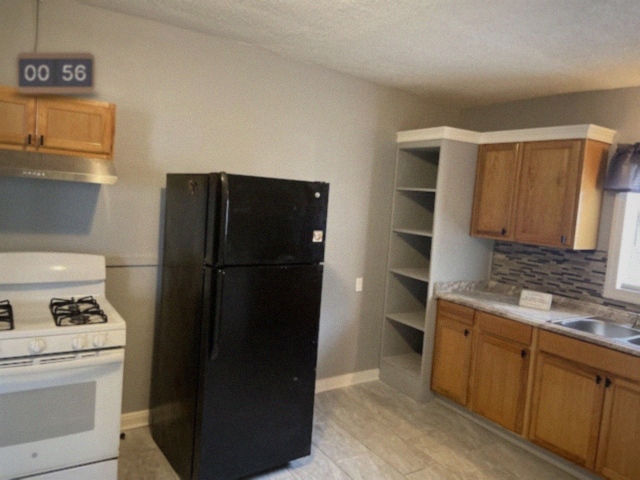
0:56
